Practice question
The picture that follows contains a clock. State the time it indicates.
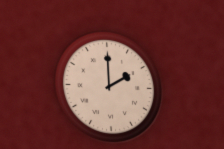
2:00
